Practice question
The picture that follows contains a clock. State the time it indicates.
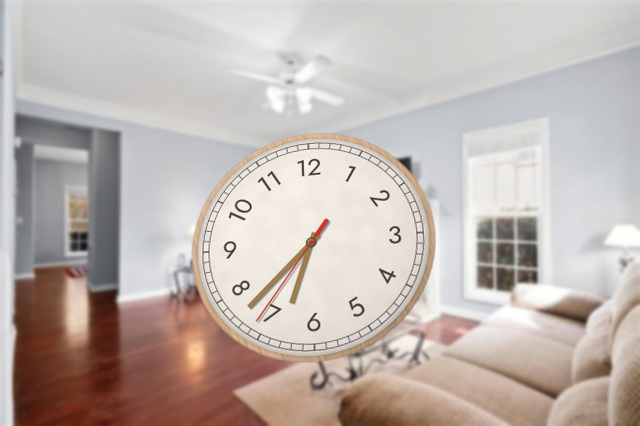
6:37:36
